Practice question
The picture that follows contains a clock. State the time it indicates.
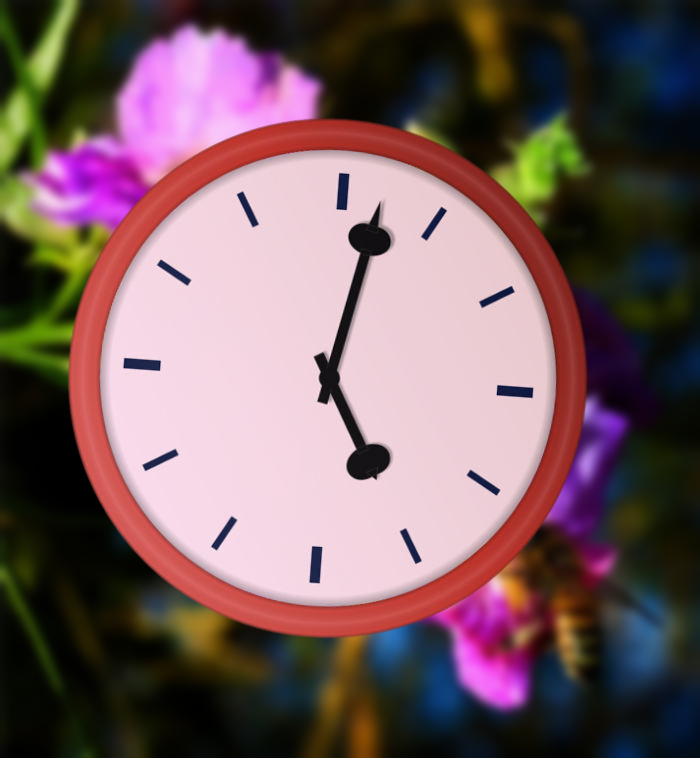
5:02
